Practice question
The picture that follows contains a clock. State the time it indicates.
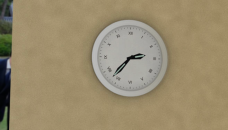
2:37
